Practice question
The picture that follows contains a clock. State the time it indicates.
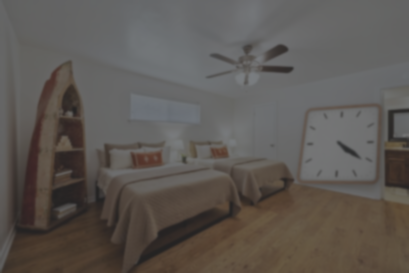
4:21
